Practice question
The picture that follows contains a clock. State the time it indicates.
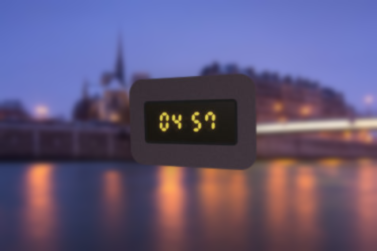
4:57
